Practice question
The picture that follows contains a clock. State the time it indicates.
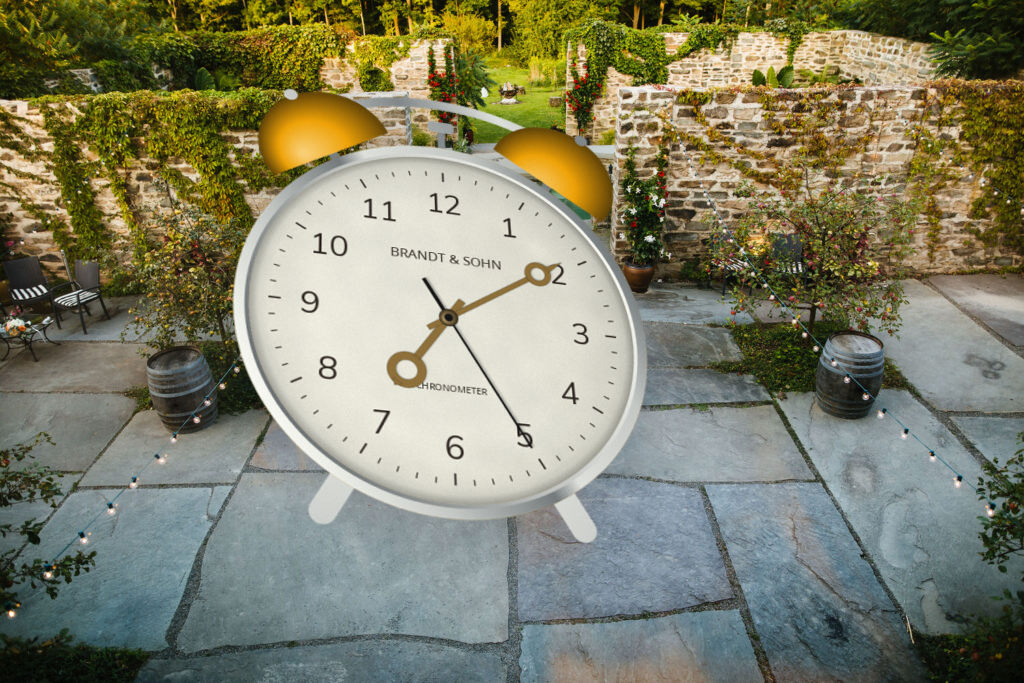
7:09:25
